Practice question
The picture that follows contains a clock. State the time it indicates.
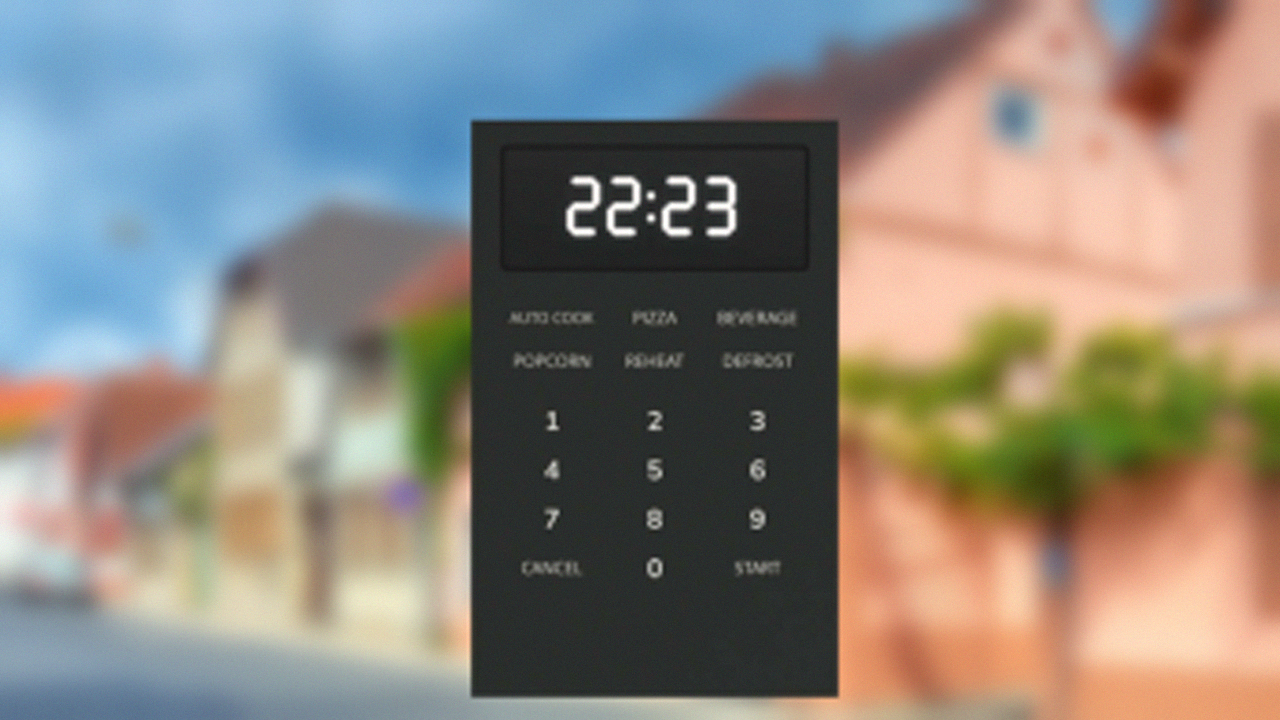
22:23
